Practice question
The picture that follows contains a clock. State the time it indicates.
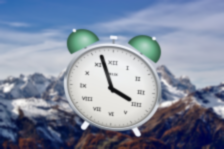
3:57
